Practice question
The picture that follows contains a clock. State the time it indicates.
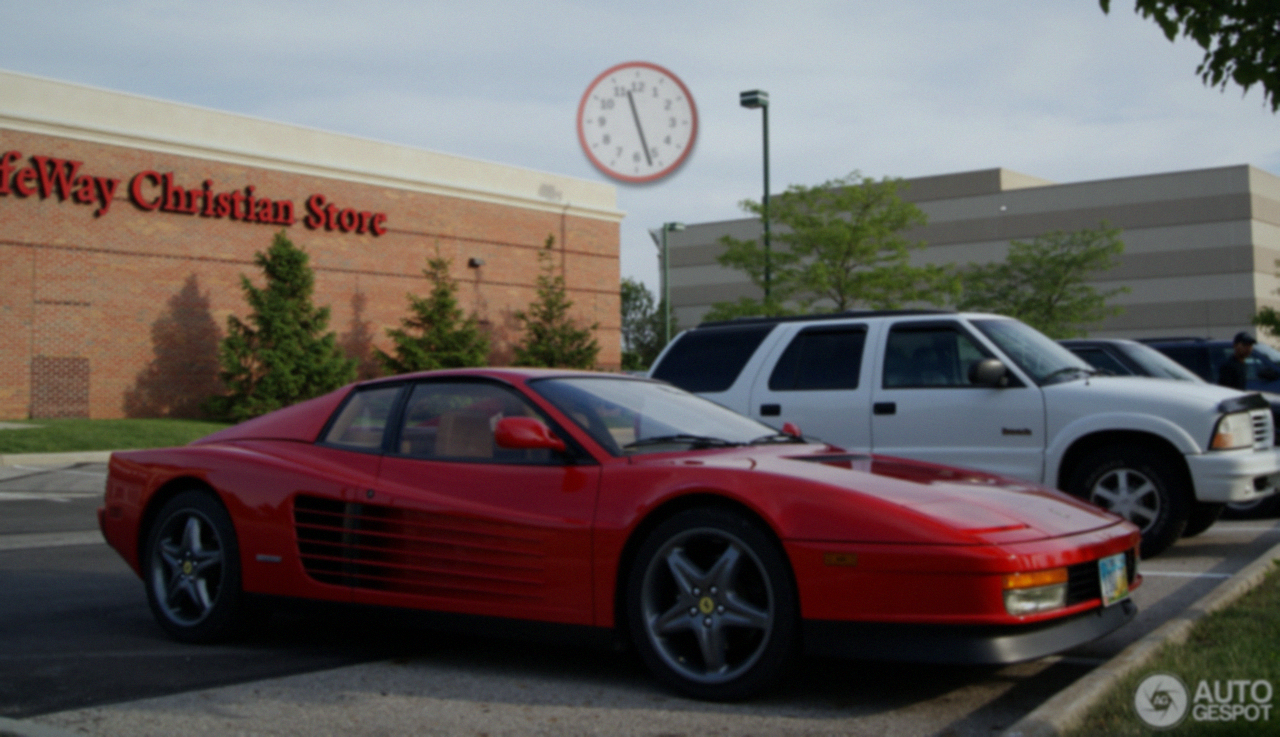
11:27
